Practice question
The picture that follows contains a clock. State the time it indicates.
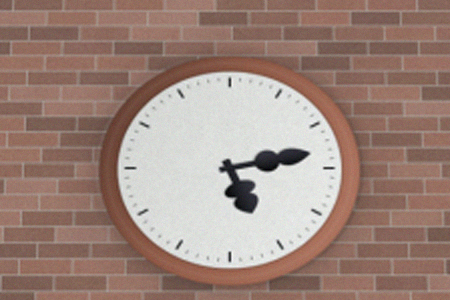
5:13
